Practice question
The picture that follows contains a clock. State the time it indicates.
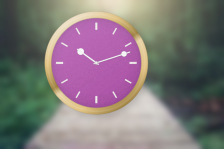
10:12
